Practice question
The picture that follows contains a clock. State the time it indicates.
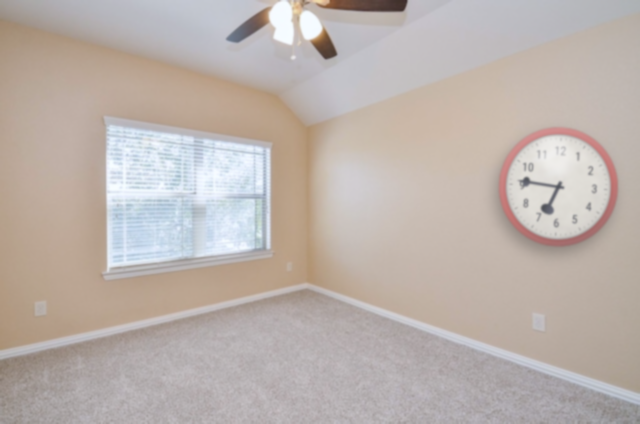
6:46
